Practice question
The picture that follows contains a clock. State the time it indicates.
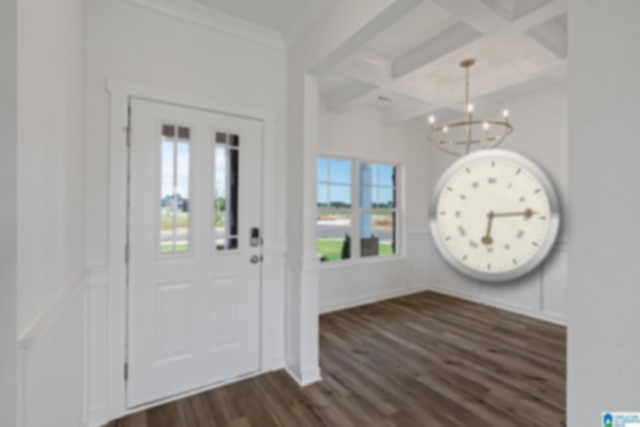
6:14
